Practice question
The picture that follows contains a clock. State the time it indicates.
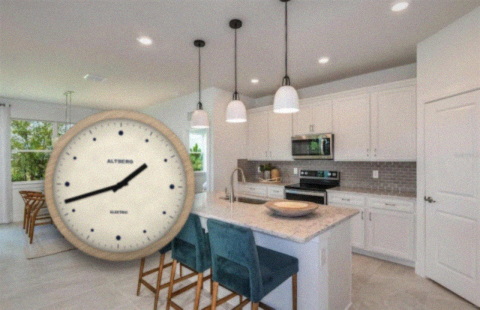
1:42
